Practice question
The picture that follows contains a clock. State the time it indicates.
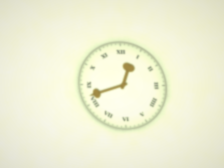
12:42
